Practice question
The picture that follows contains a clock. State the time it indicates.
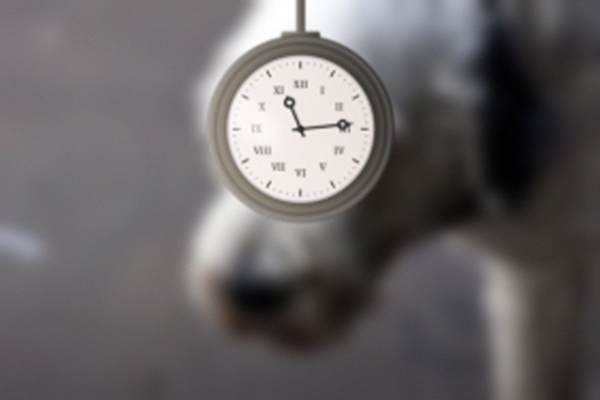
11:14
